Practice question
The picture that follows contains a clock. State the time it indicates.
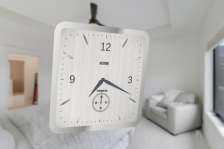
7:19
